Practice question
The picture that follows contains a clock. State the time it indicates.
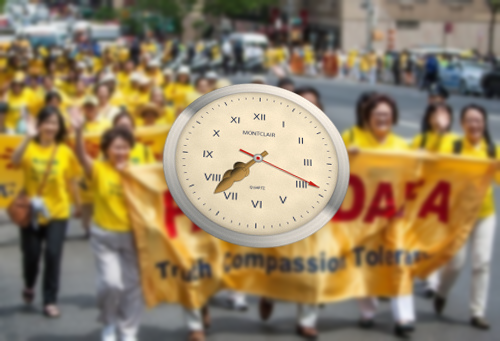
7:37:19
